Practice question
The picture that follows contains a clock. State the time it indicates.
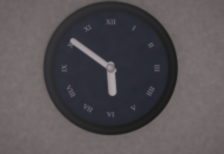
5:51
